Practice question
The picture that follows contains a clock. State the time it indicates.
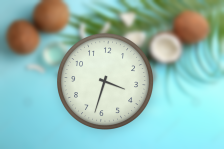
3:32
